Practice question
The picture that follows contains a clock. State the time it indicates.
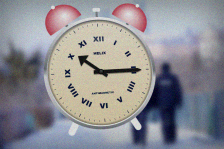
10:15
